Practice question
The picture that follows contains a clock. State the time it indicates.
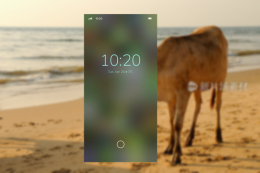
10:20
